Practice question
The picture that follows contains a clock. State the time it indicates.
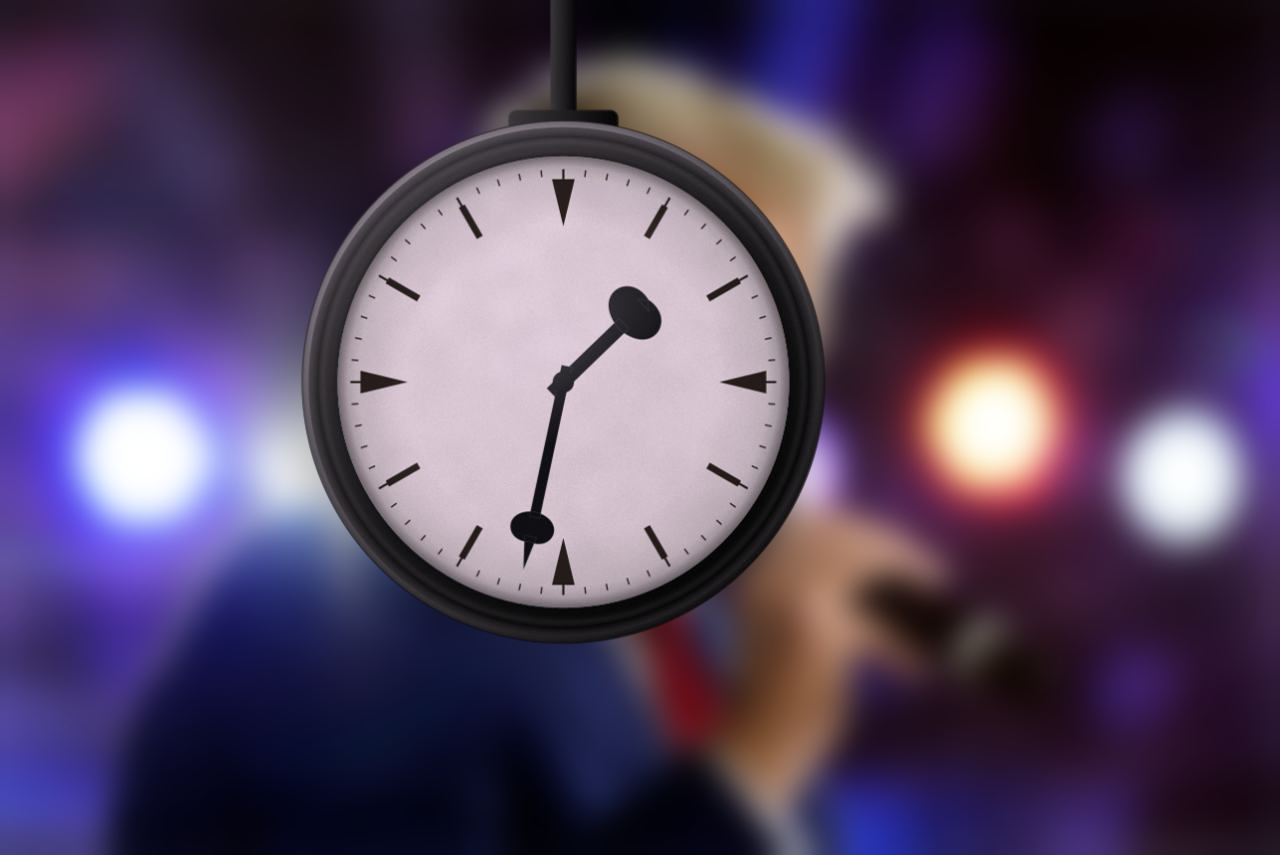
1:32
